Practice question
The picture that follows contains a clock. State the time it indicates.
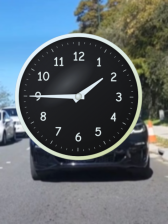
1:45
